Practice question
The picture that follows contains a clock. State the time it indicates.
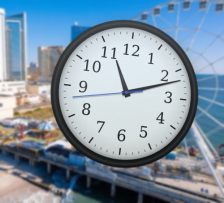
11:11:43
